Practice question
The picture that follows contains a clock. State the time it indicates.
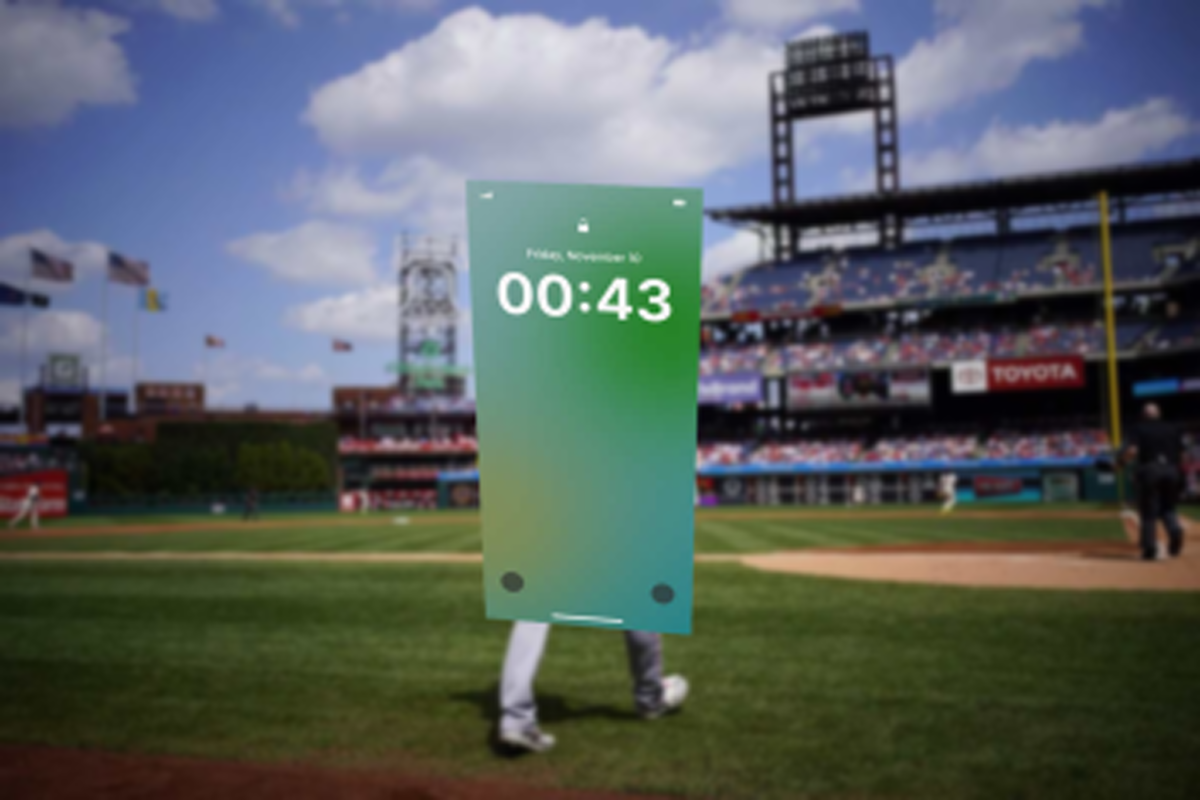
0:43
